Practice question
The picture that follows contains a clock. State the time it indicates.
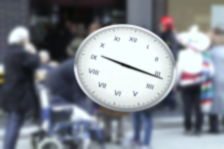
9:16
